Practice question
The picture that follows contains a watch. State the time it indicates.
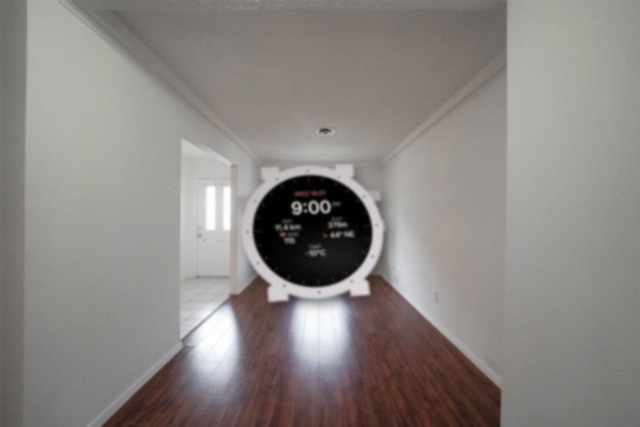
9:00
